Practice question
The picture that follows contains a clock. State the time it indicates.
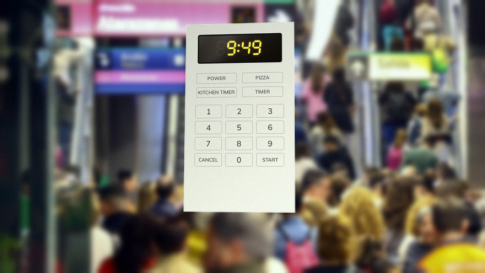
9:49
